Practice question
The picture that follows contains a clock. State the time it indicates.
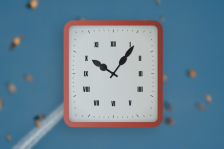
10:06
